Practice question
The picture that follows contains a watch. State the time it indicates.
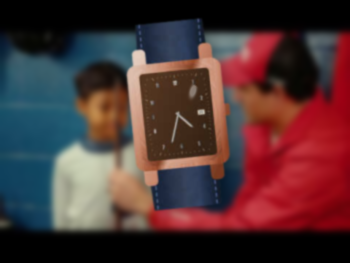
4:33
